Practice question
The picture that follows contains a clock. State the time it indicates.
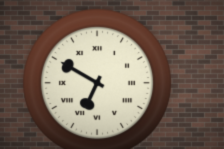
6:50
